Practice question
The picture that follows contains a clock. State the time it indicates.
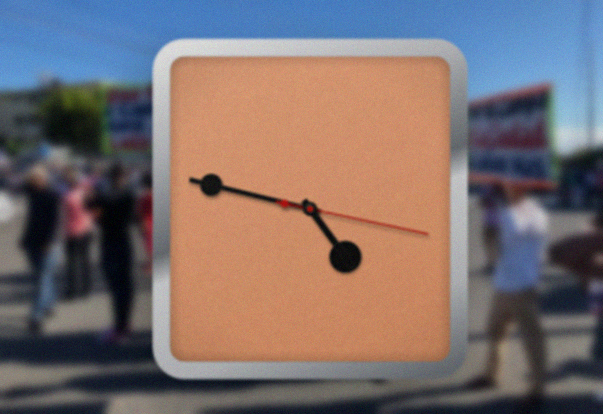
4:47:17
